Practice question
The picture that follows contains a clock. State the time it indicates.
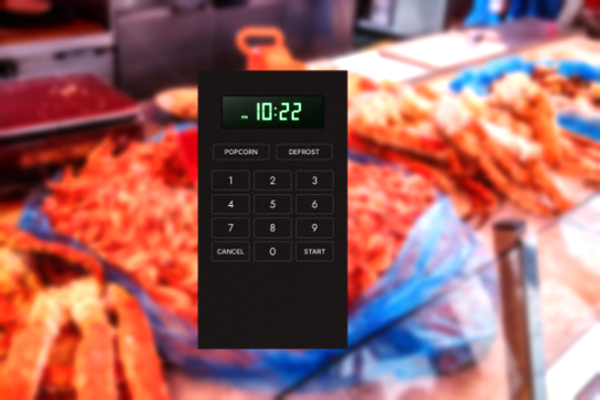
10:22
